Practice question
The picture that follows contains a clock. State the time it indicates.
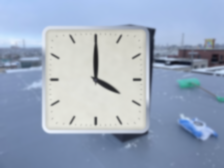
4:00
